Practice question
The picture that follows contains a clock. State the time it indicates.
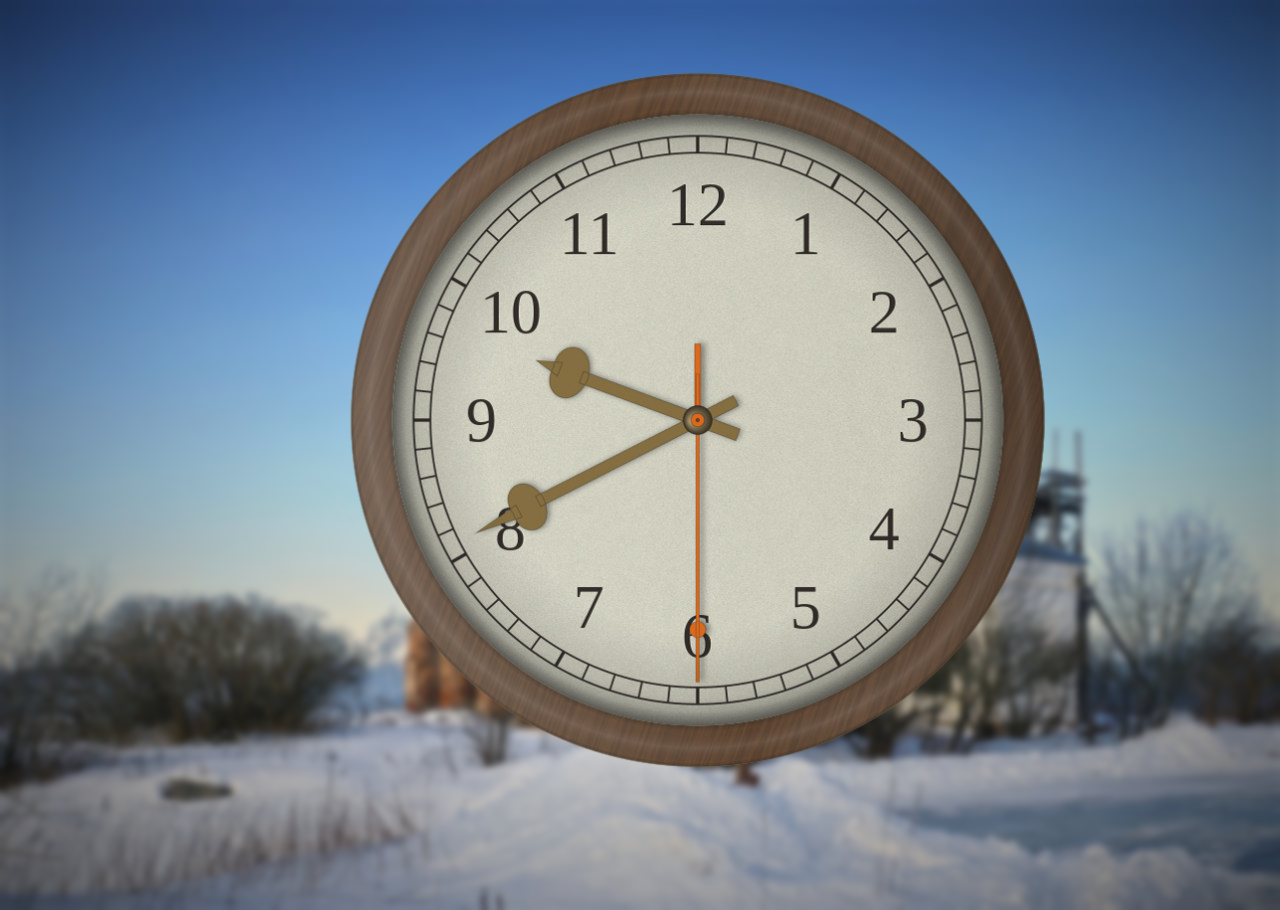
9:40:30
